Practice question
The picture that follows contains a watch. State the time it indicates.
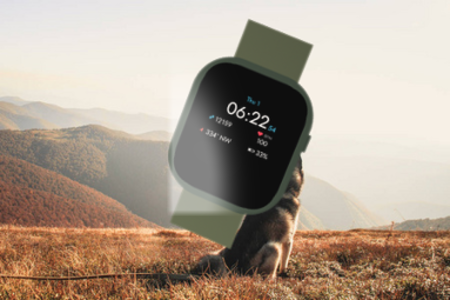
6:22
